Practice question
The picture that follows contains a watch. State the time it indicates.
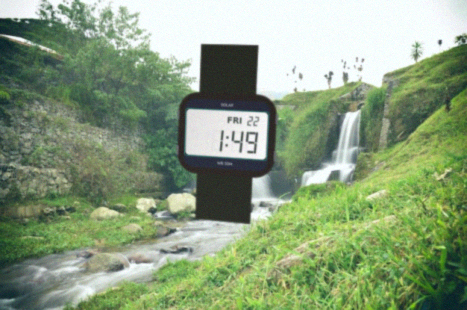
1:49
